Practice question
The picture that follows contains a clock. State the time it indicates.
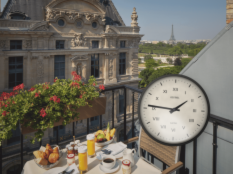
1:46
